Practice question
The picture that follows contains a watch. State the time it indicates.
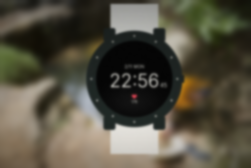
22:56
